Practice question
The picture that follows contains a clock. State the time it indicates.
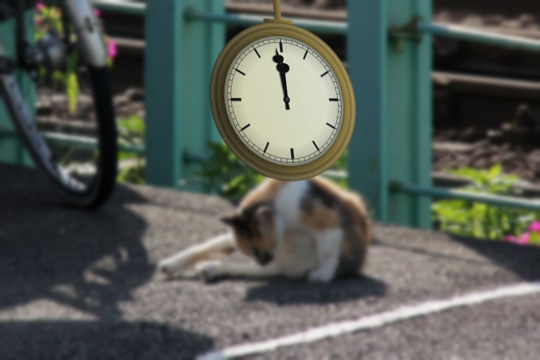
11:59
